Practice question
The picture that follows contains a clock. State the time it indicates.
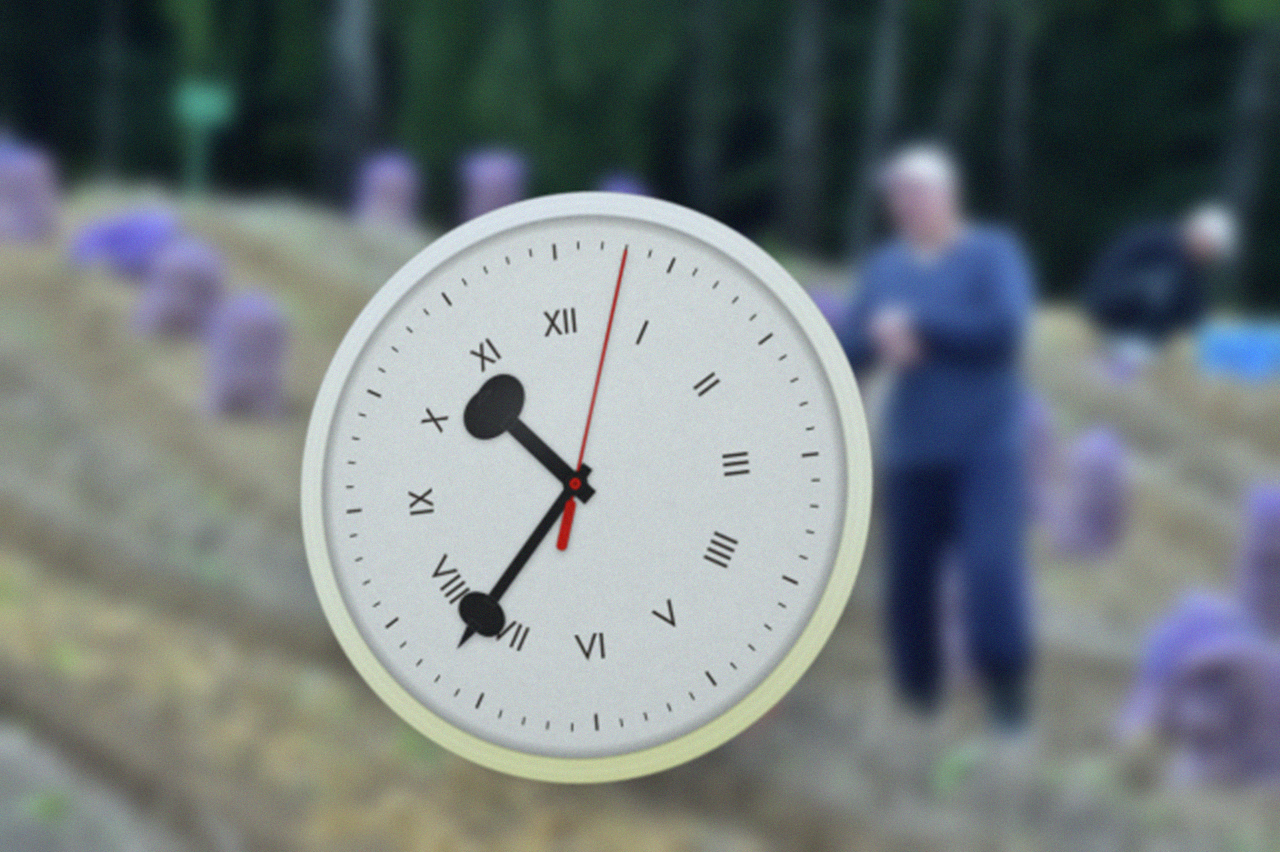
10:37:03
